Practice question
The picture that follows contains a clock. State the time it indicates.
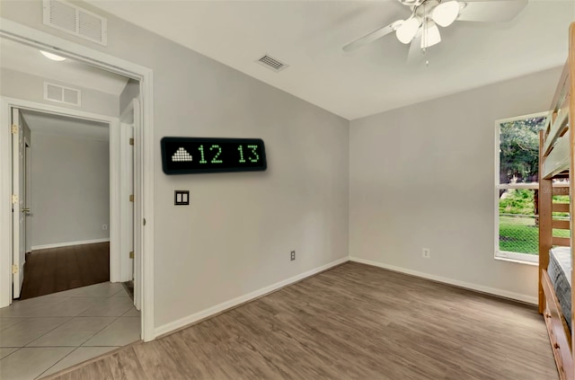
12:13
